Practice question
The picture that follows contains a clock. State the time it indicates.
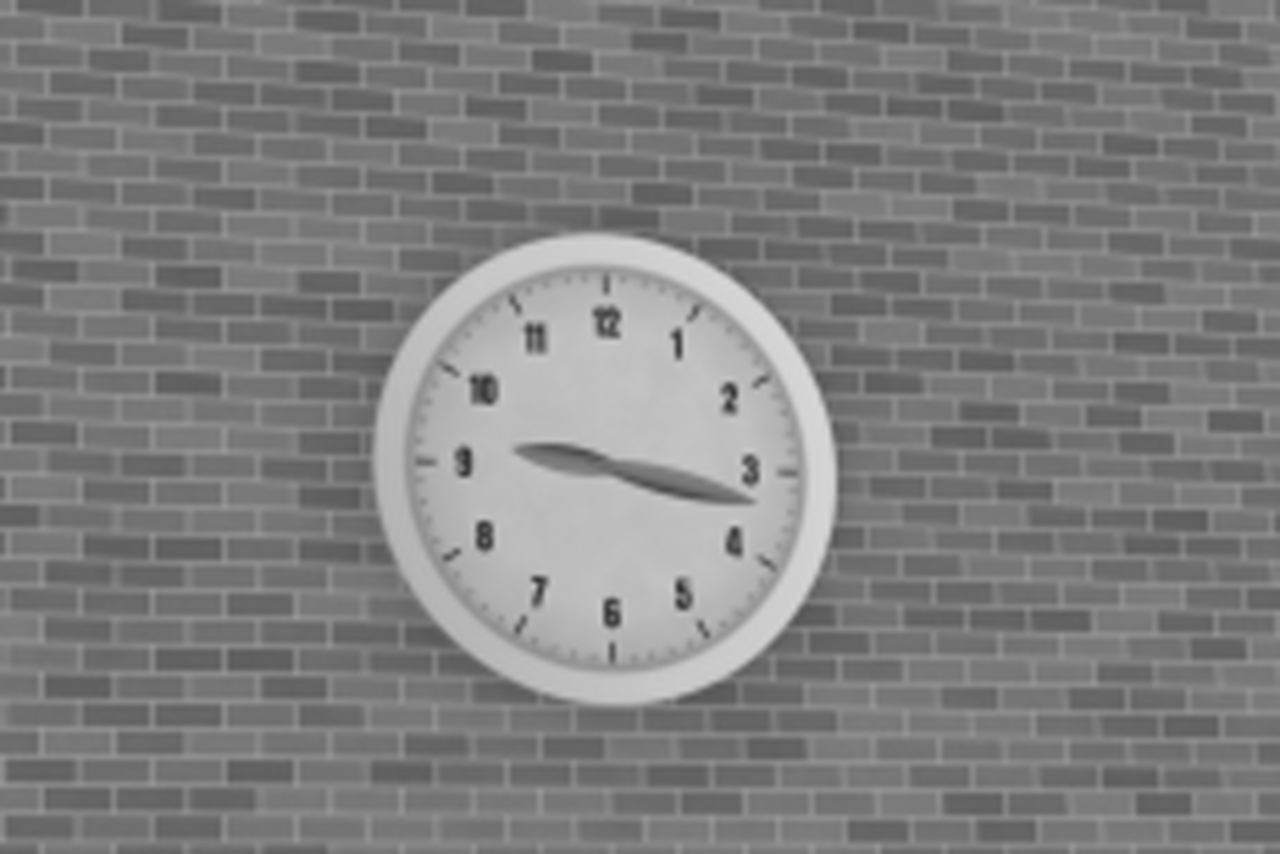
9:17
